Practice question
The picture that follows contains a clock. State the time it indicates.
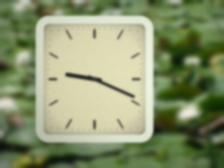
9:19
